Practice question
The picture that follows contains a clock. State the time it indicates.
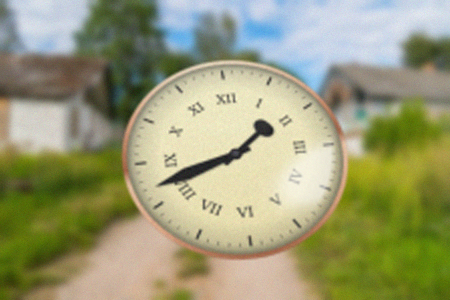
1:42
